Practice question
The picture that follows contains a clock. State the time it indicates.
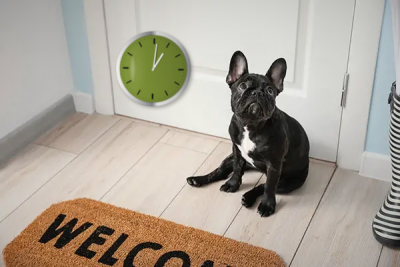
1:01
